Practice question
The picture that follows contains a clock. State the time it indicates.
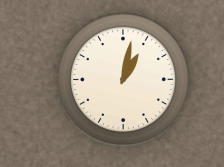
1:02
